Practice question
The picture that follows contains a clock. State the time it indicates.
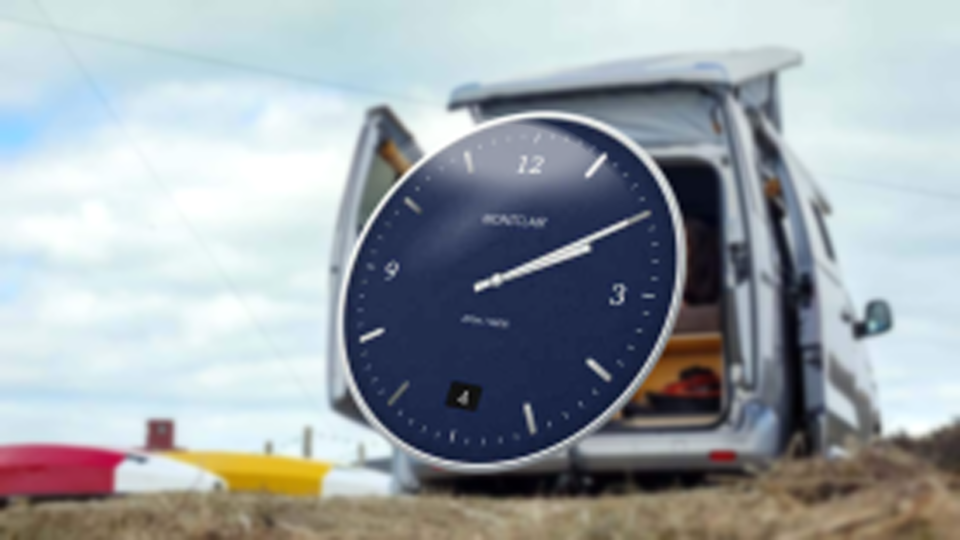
2:10
